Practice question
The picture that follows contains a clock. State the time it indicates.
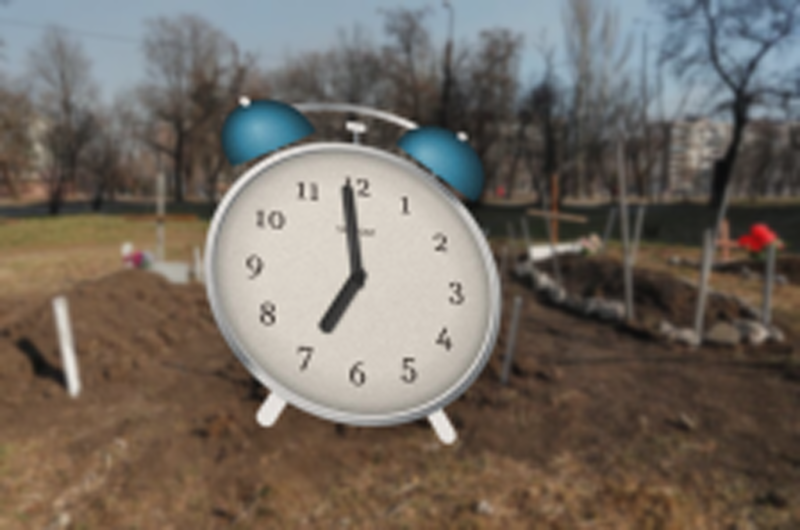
6:59
